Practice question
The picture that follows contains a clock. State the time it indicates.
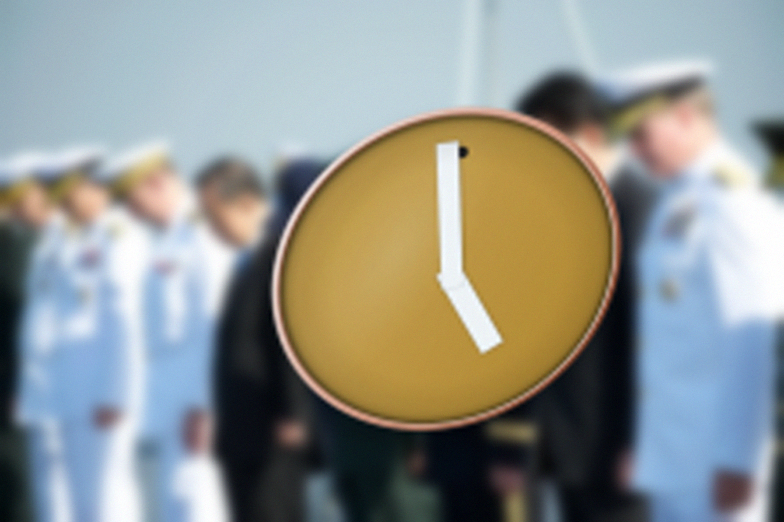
4:59
